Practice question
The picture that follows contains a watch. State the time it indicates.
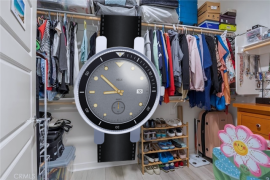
8:52
